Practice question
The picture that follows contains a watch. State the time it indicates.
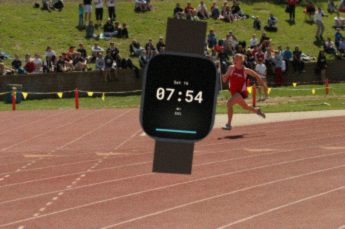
7:54
